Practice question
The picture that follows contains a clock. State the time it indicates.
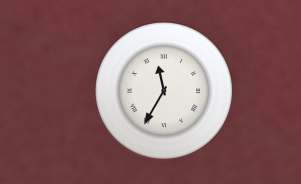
11:35
